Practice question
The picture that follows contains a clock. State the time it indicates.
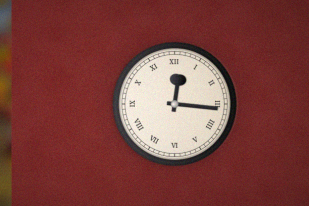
12:16
